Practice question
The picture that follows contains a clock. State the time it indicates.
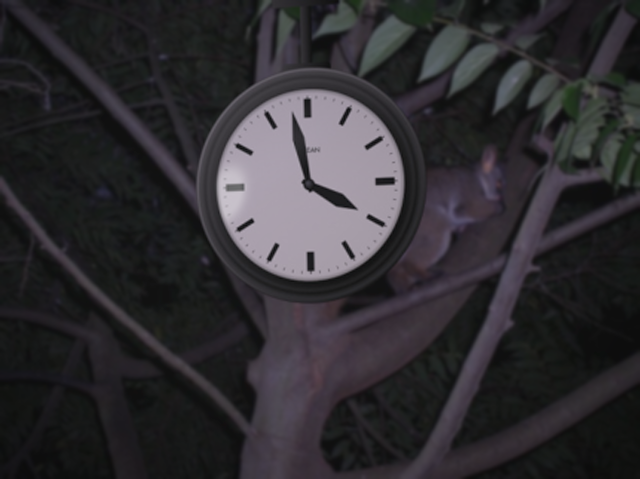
3:58
